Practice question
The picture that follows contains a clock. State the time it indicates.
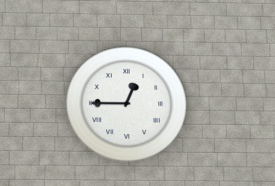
12:45
